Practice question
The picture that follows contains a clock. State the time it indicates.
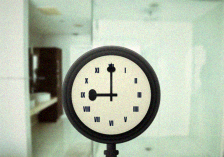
9:00
